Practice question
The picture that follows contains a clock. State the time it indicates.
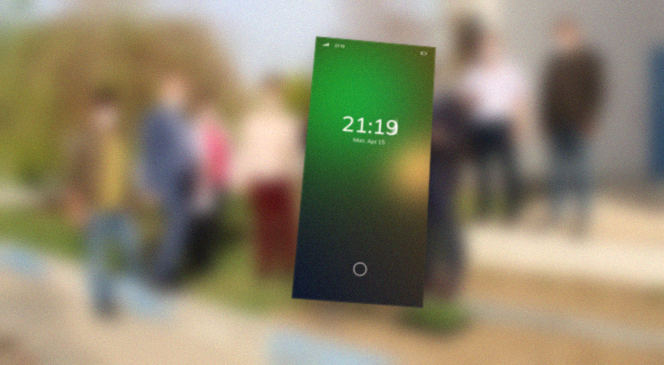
21:19
